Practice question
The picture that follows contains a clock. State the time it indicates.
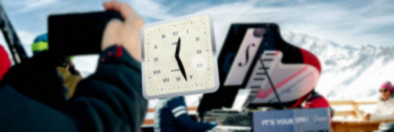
12:27
